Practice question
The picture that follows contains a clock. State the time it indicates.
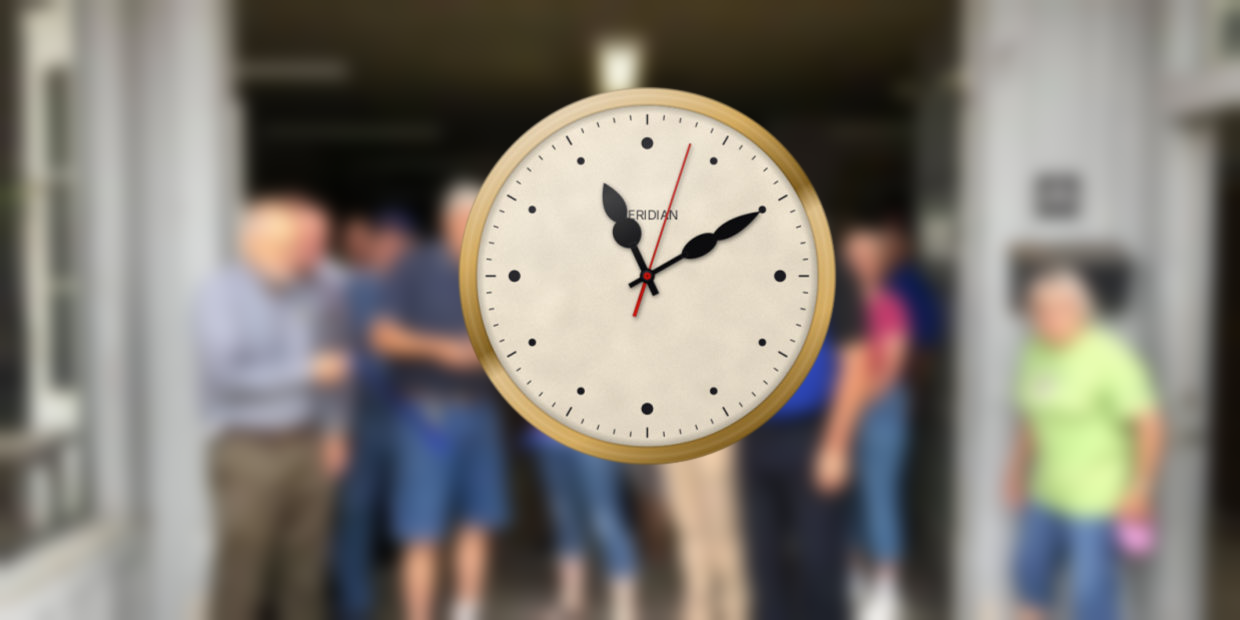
11:10:03
